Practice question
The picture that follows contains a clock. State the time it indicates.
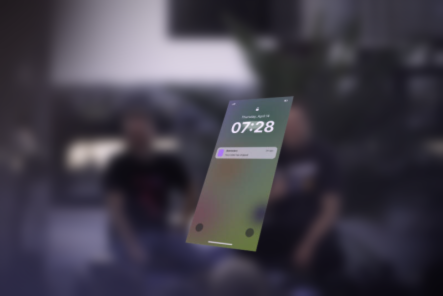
7:28
